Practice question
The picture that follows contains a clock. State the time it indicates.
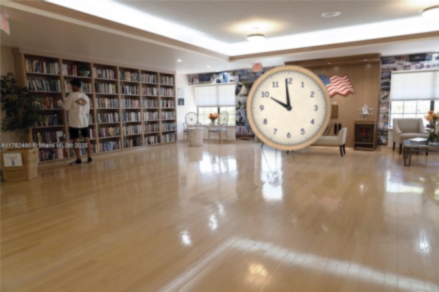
9:59
